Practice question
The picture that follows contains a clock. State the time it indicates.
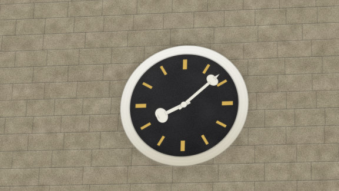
8:08
